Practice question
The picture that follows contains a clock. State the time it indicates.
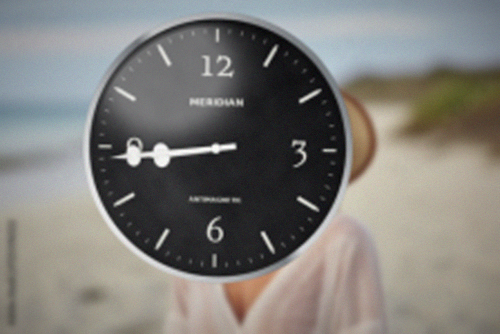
8:44
